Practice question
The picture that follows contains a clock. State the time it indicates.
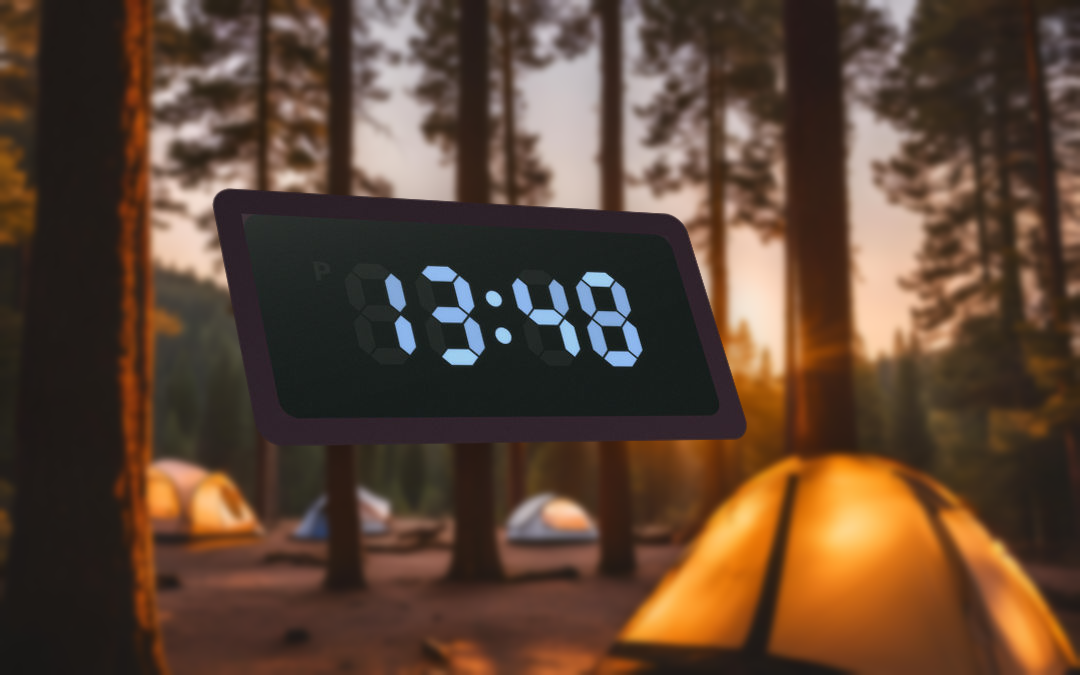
13:48
